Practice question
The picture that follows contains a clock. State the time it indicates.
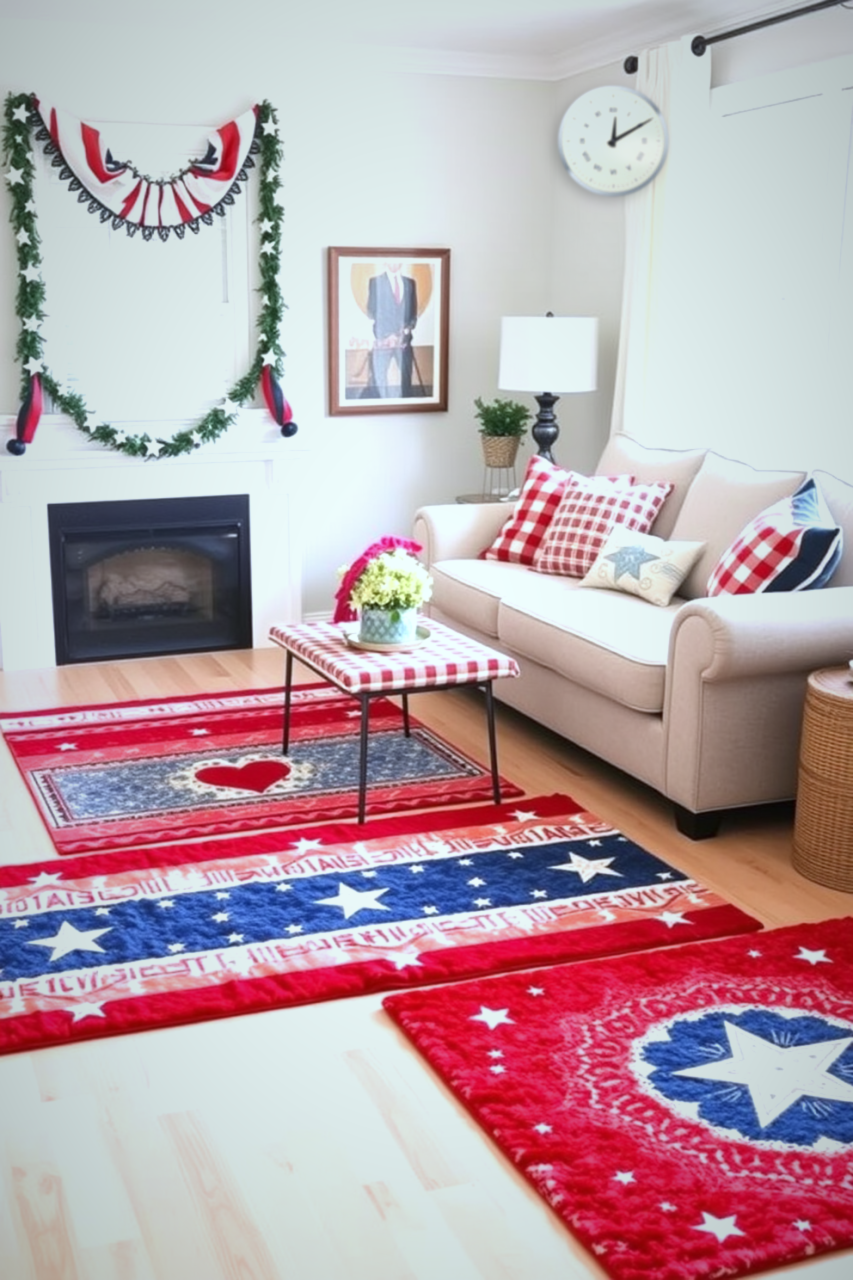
12:10
